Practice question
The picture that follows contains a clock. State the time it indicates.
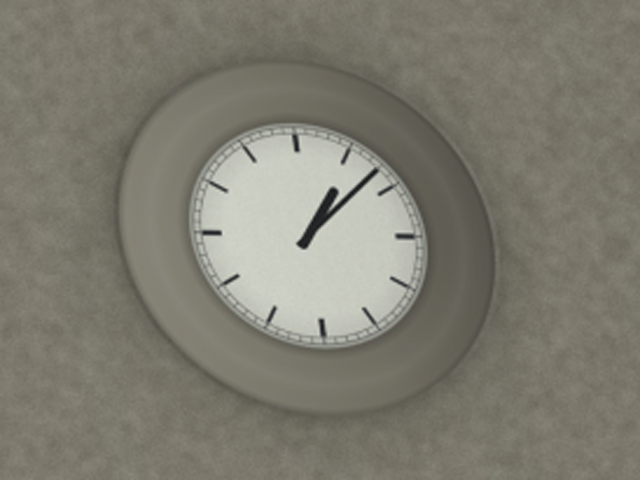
1:08
